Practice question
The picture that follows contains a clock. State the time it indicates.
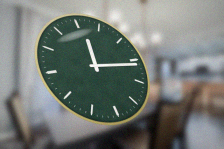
12:16
